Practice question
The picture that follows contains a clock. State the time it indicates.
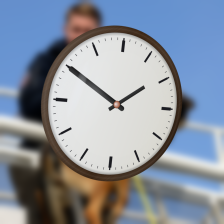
1:50
